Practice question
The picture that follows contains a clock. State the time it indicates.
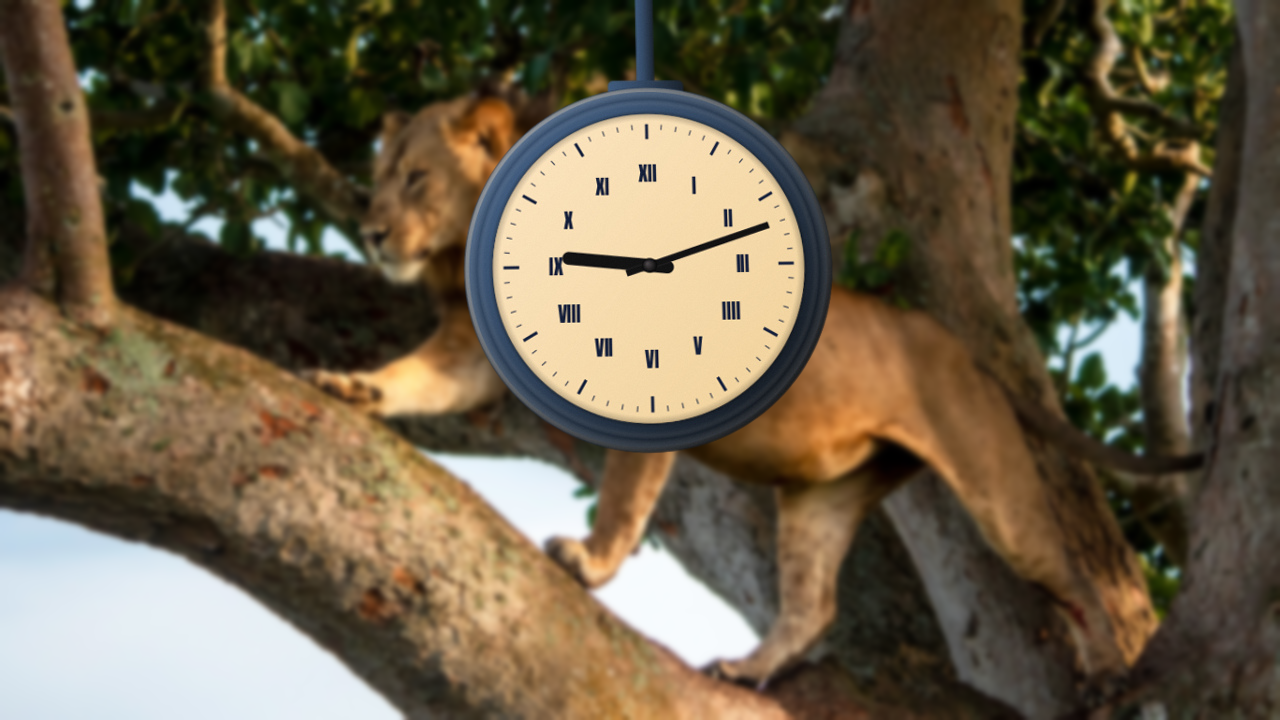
9:12
